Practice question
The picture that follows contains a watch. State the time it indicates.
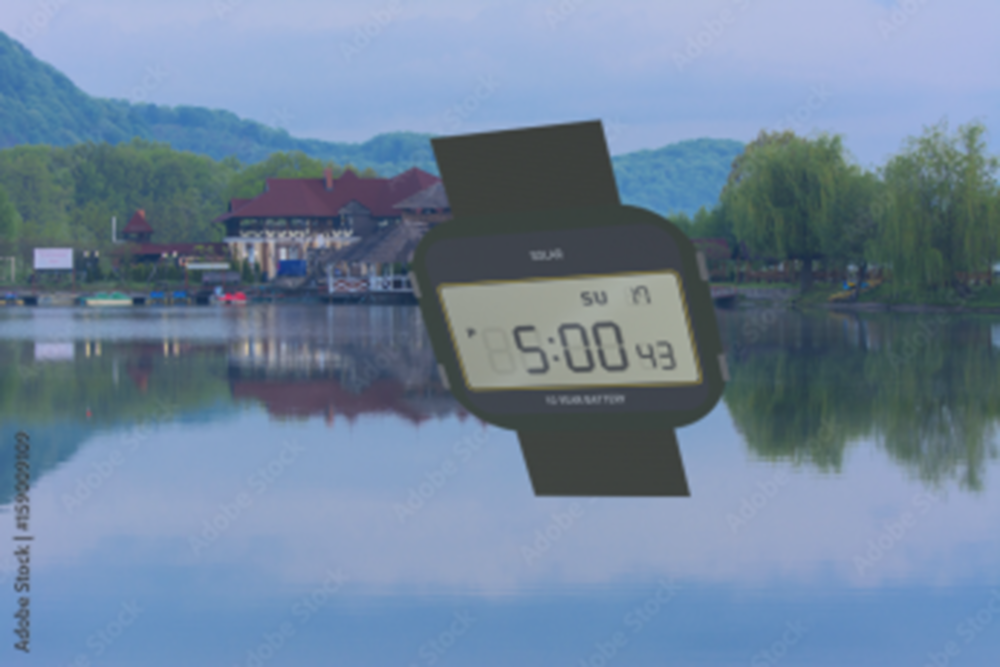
5:00:43
